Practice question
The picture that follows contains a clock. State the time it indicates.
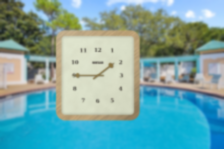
1:45
